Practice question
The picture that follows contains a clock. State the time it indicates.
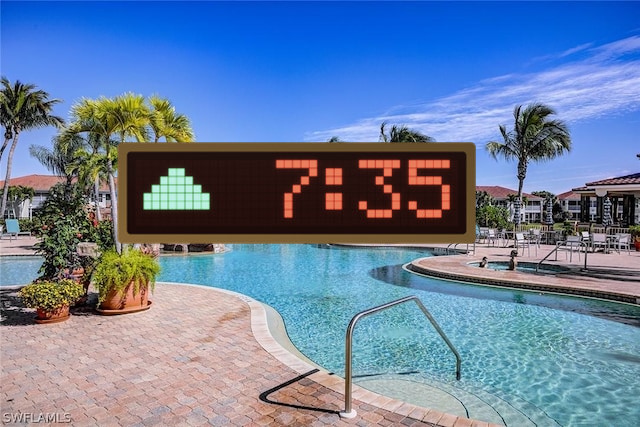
7:35
